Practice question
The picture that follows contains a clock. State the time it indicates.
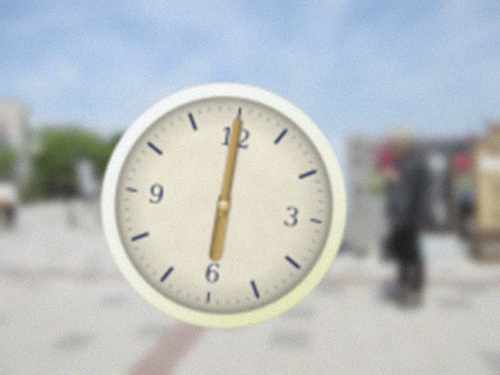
6:00
